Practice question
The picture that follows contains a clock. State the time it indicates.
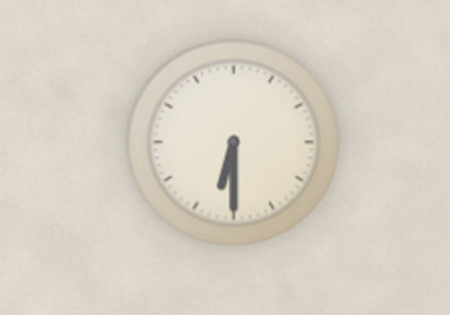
6:30
